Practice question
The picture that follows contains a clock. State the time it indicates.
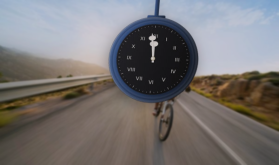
11:59
